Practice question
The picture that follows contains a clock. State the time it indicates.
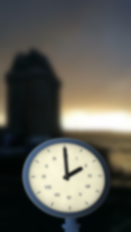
2:00
